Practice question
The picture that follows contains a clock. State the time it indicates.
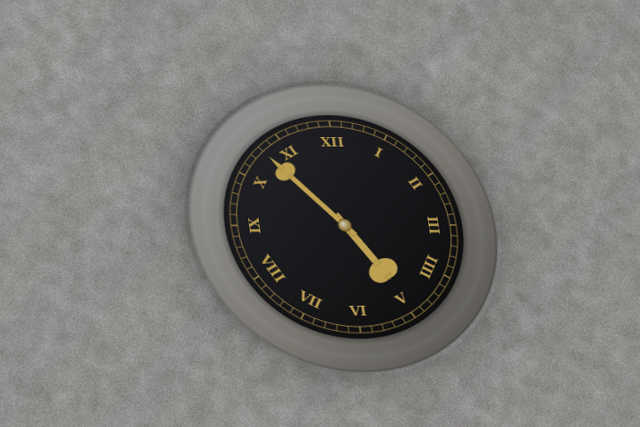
4:53
